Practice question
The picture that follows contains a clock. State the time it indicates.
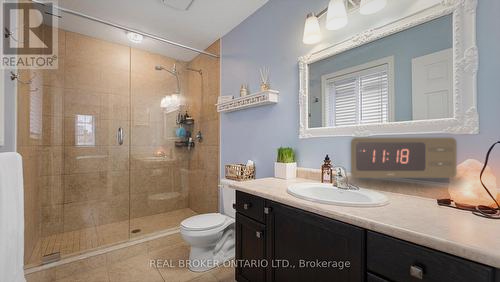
11:18
